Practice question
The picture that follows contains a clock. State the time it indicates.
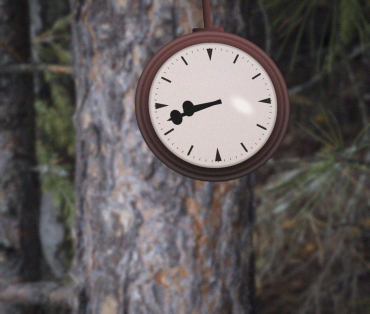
8:42
